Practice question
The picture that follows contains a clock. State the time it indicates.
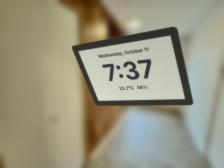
7:37
